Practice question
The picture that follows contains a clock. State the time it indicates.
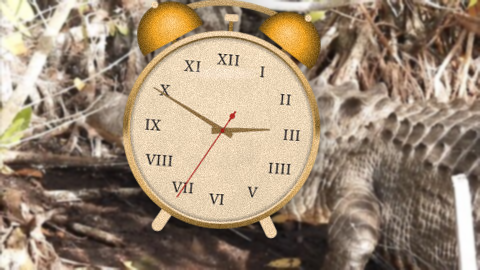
2:49:35
